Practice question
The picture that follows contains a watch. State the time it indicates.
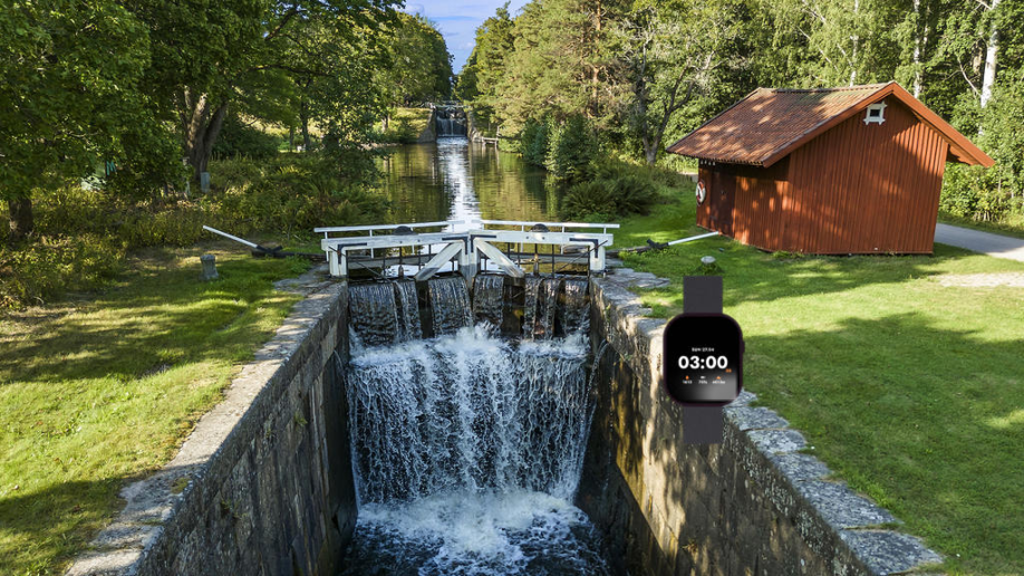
3:00
